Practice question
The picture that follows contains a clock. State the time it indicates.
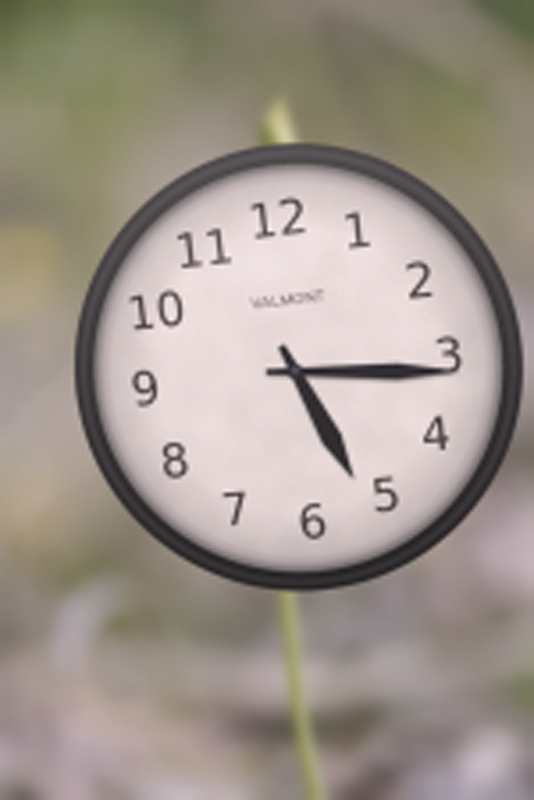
5:16
